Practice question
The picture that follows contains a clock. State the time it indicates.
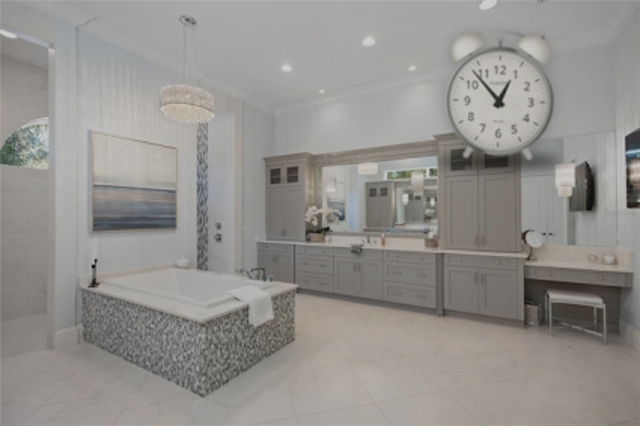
12:53
